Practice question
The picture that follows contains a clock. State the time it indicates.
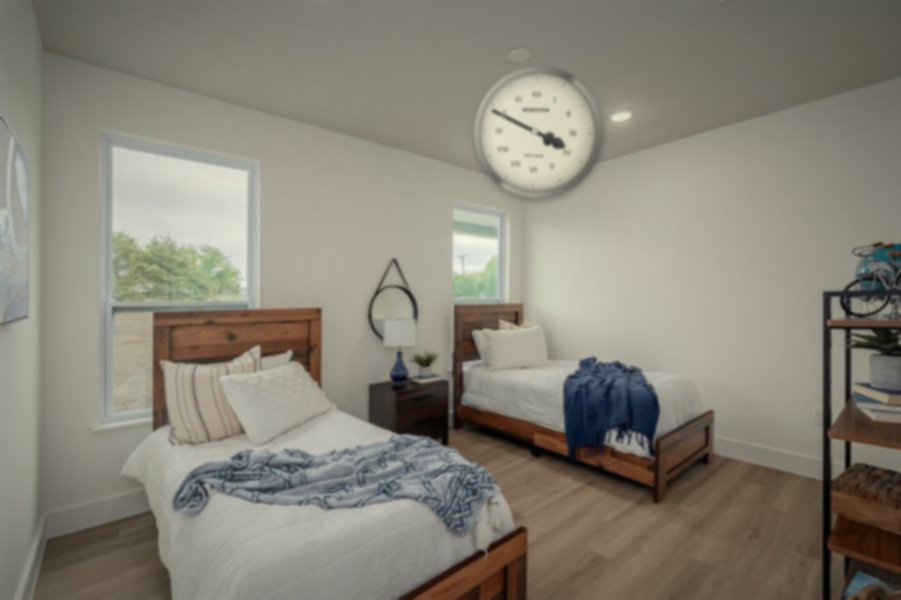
3:49
